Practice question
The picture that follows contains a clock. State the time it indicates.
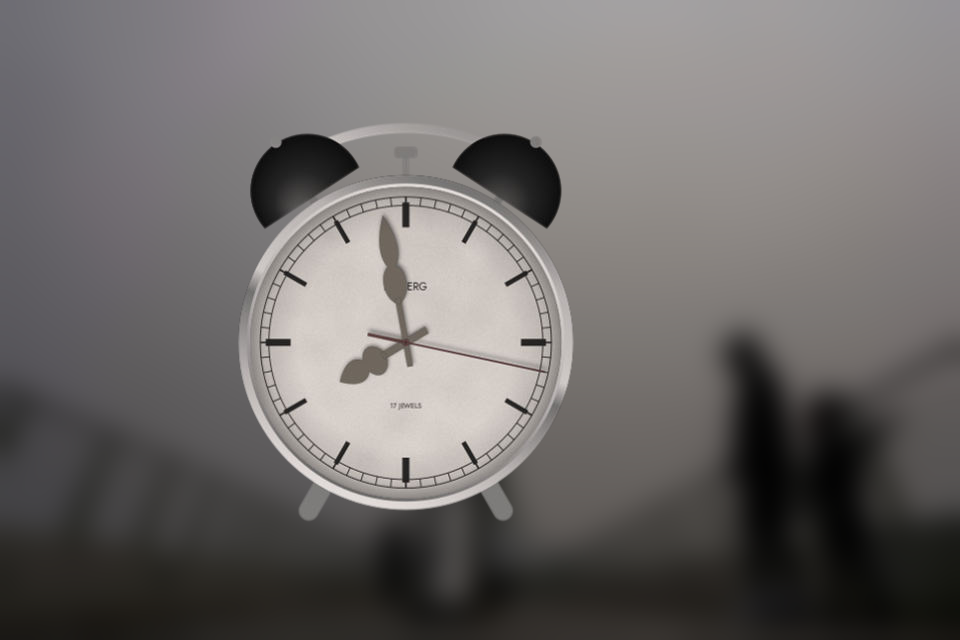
7:58:17
